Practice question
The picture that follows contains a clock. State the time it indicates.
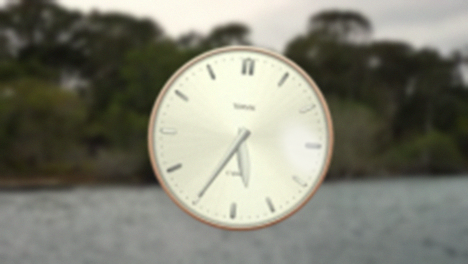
5:35
